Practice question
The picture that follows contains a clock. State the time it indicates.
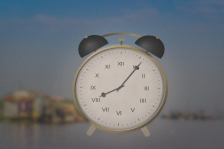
8:06
